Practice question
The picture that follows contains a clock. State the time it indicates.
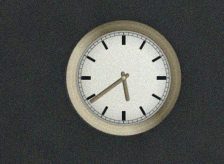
5:39
